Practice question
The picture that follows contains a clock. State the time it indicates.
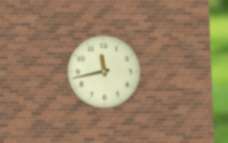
11:43
